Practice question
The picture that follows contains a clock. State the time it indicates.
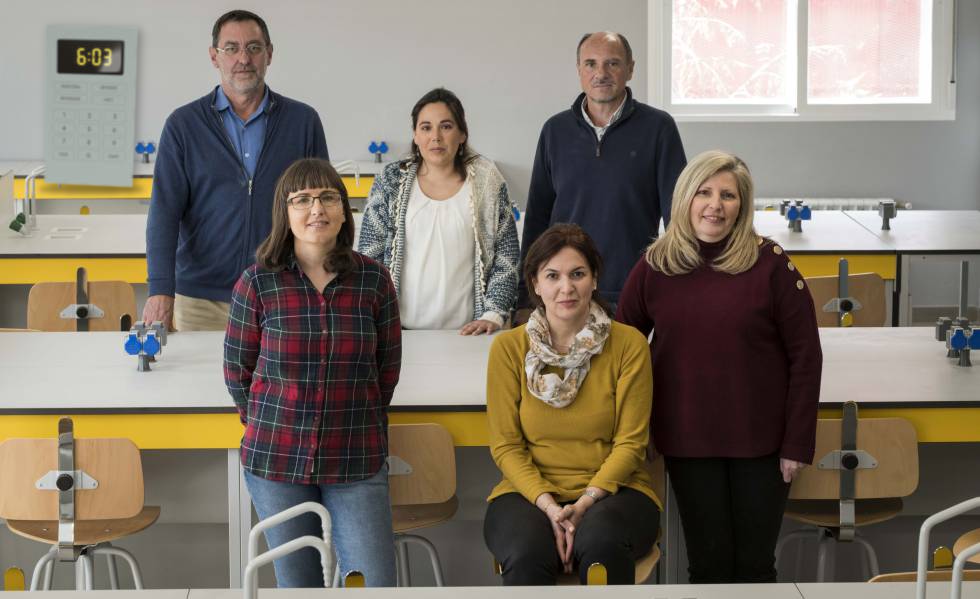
6:03
